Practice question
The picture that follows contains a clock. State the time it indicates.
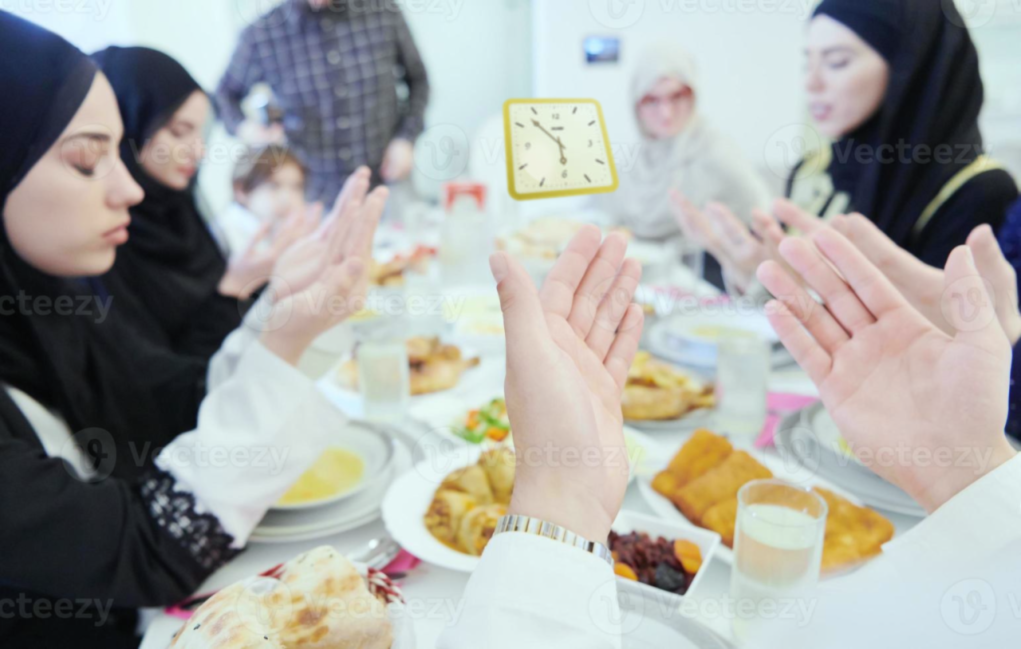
5:53
